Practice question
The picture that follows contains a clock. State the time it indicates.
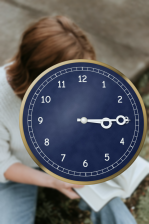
3:15
